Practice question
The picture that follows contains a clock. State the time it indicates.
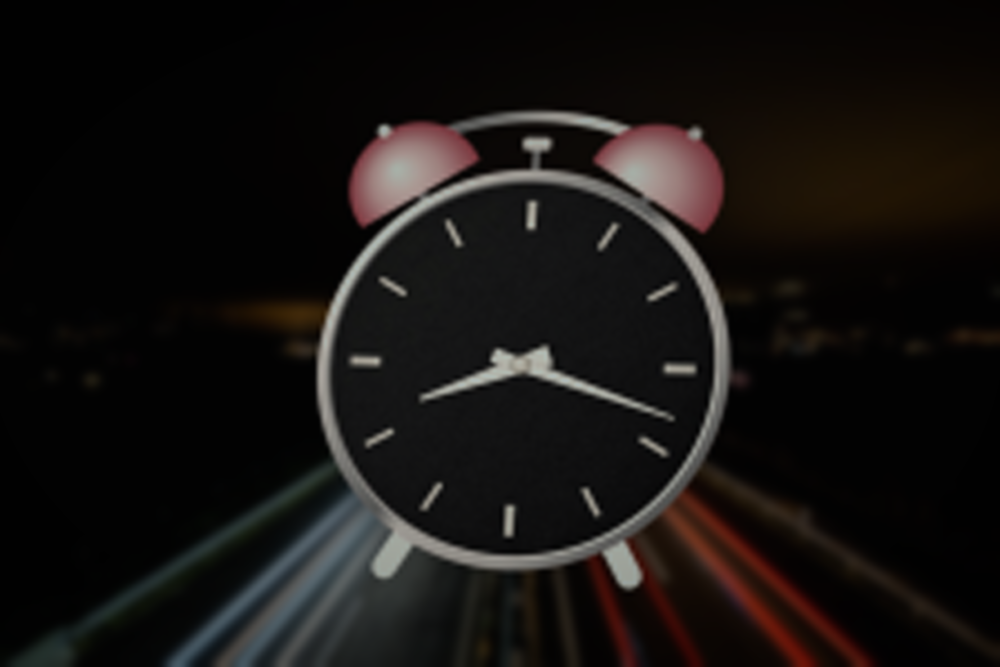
8:18
